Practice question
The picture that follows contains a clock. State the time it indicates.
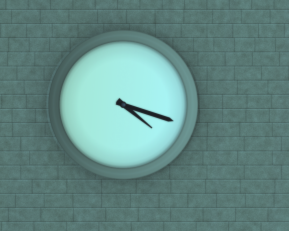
4:18
